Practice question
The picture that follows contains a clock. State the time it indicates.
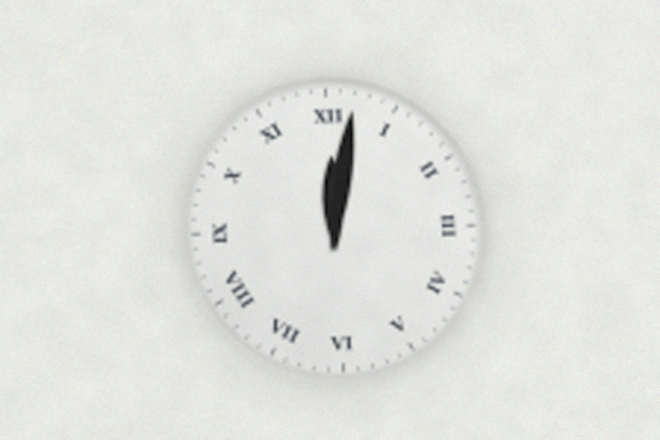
12:02
